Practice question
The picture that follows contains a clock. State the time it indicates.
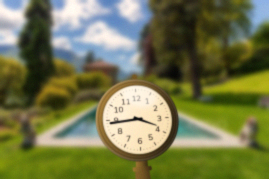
3:44
